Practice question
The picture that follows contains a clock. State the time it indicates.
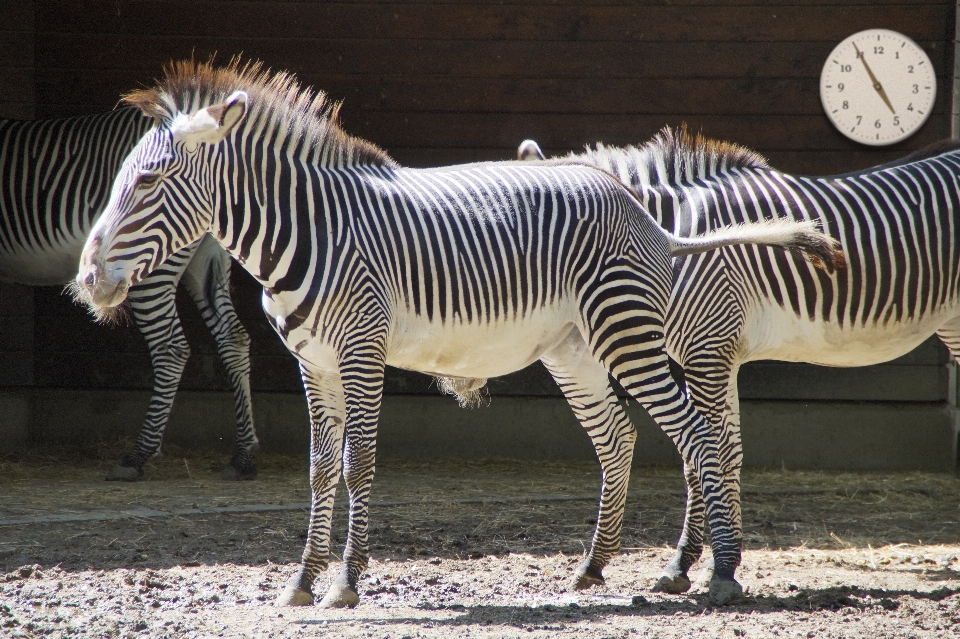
4:55
